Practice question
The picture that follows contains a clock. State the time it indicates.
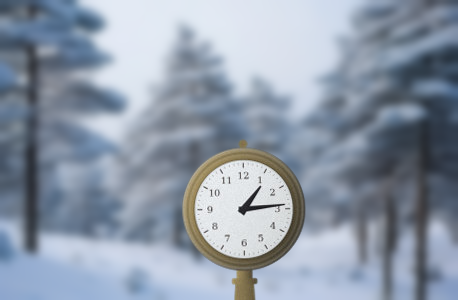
1:14
